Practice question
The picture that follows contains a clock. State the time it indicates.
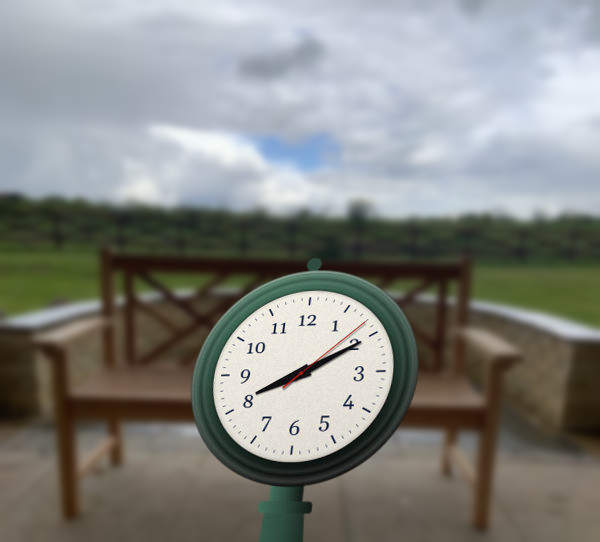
8:10:08
